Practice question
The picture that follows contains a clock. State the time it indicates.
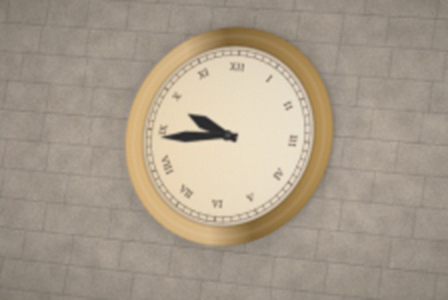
9:44
